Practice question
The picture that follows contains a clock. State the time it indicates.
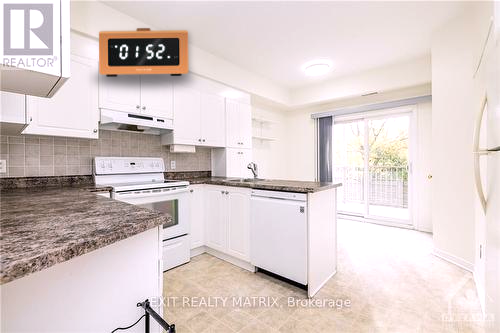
1:52
